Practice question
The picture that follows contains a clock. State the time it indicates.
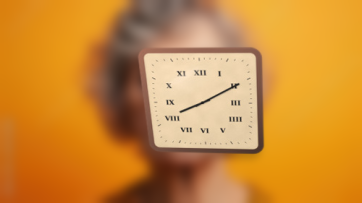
8:10
